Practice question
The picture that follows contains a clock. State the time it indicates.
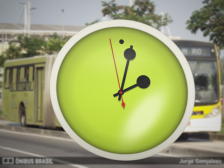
2:01:58
